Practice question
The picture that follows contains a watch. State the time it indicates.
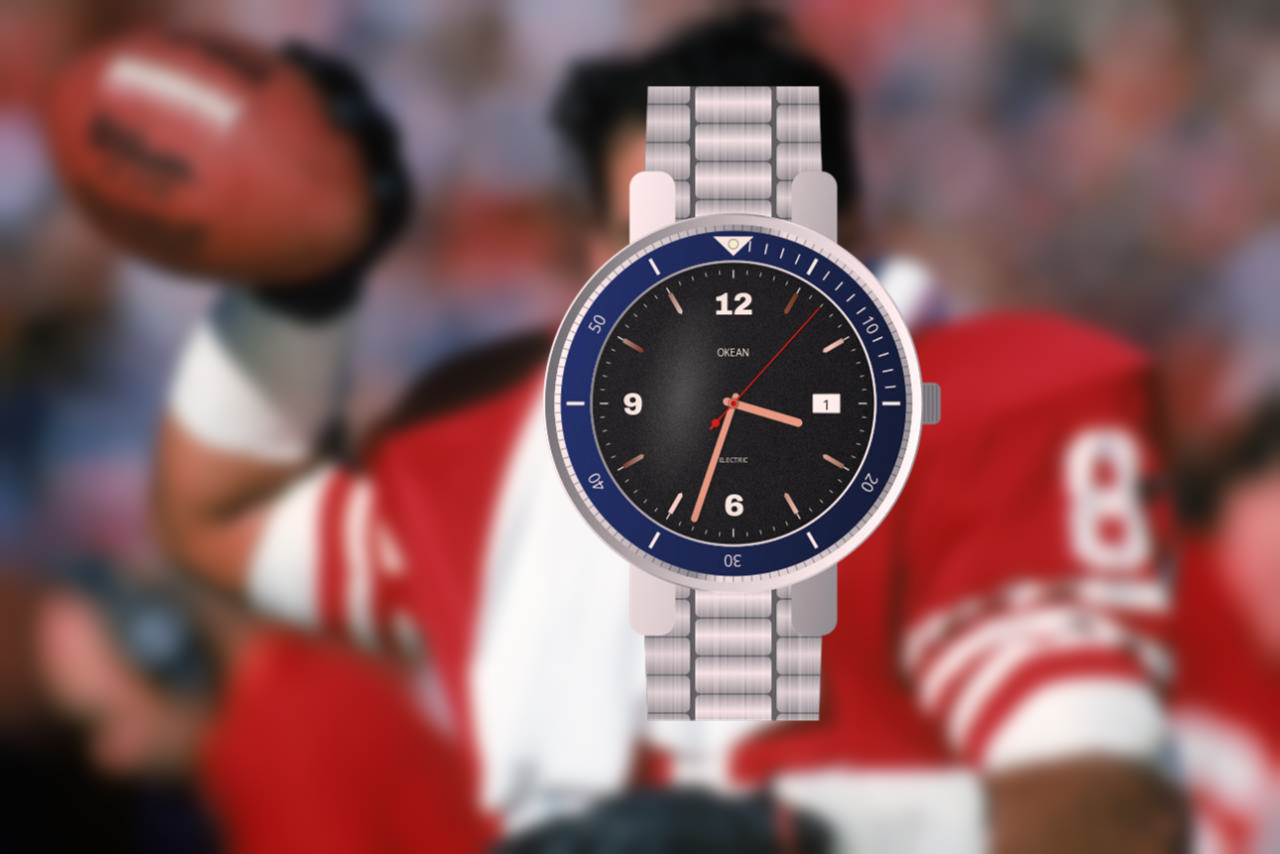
3:33:07
